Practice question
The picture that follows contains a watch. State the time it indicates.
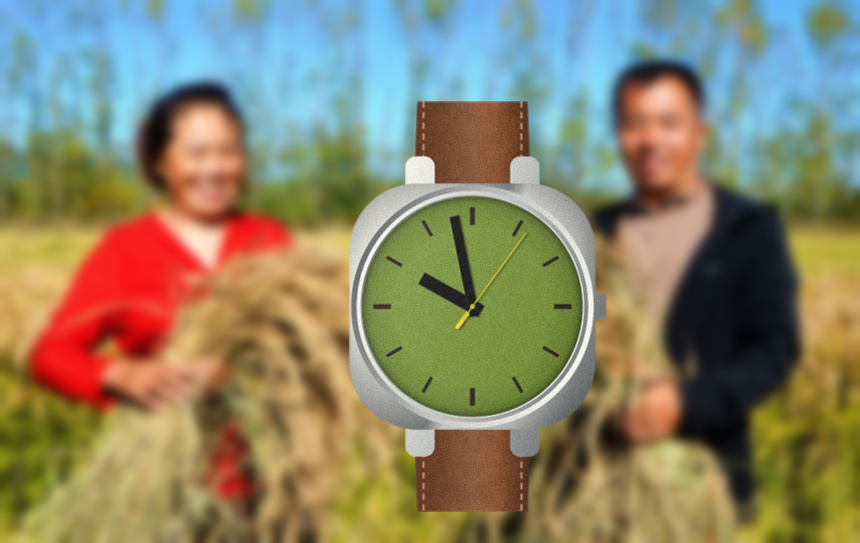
9:58:06
